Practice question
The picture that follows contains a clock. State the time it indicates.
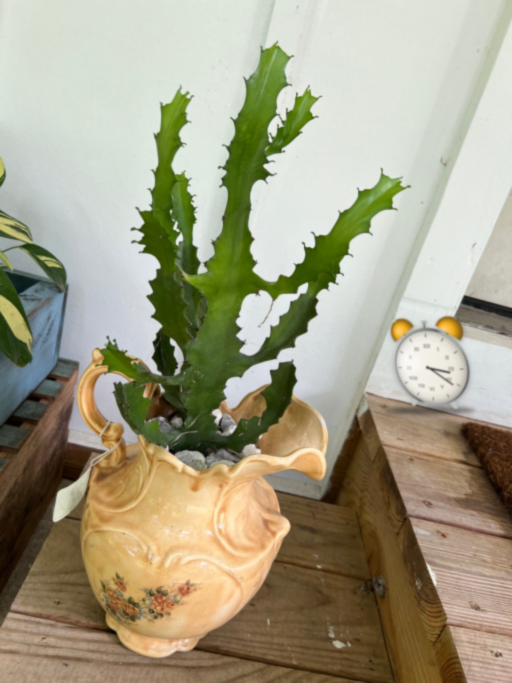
3:21
